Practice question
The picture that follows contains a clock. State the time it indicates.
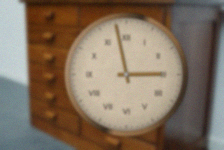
2:58
